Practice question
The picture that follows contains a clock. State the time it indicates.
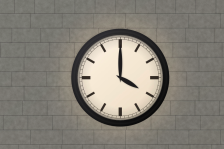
4:00
